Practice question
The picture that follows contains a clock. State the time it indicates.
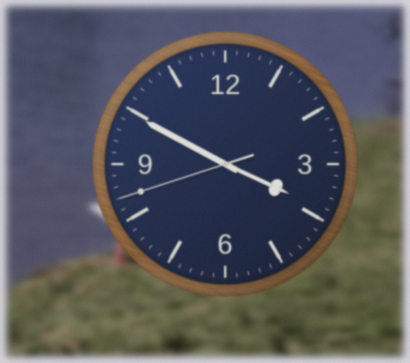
3:49:42
